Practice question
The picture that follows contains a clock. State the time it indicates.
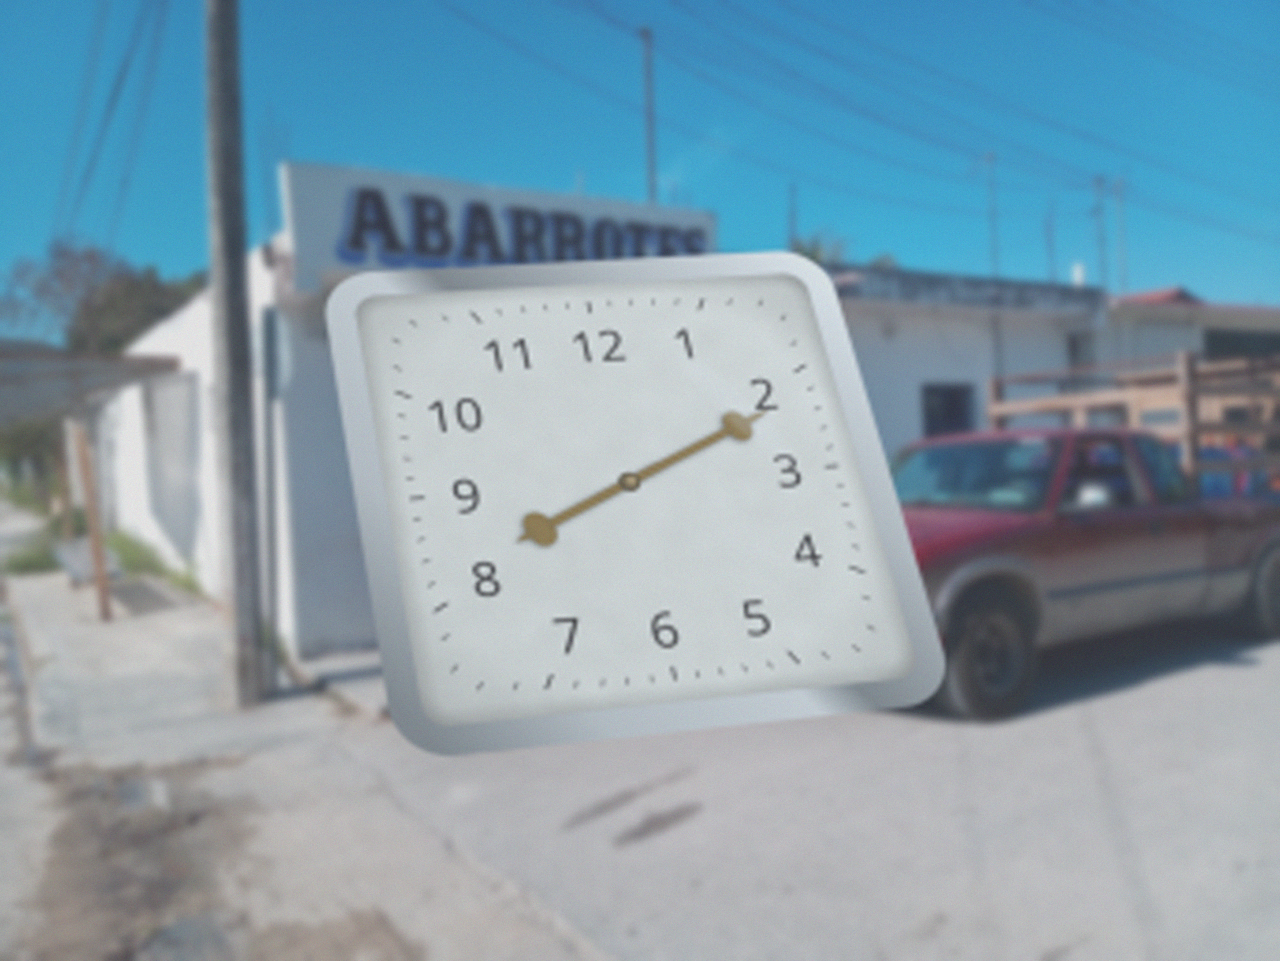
8:11
